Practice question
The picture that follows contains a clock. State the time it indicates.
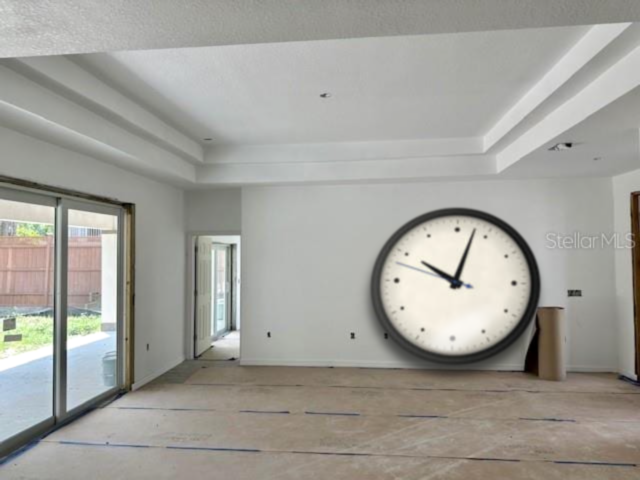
10:02:48
